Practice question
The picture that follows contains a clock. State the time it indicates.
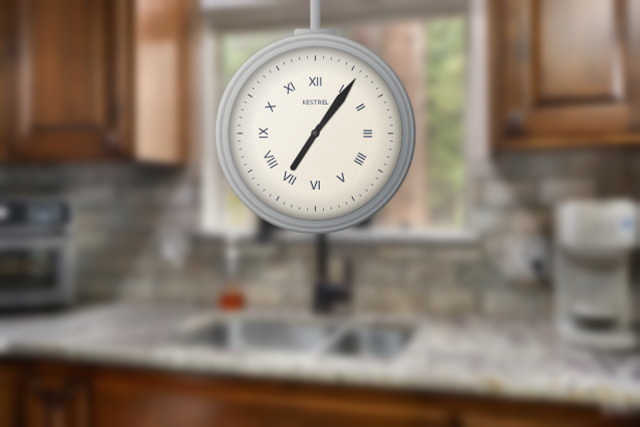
7:06
